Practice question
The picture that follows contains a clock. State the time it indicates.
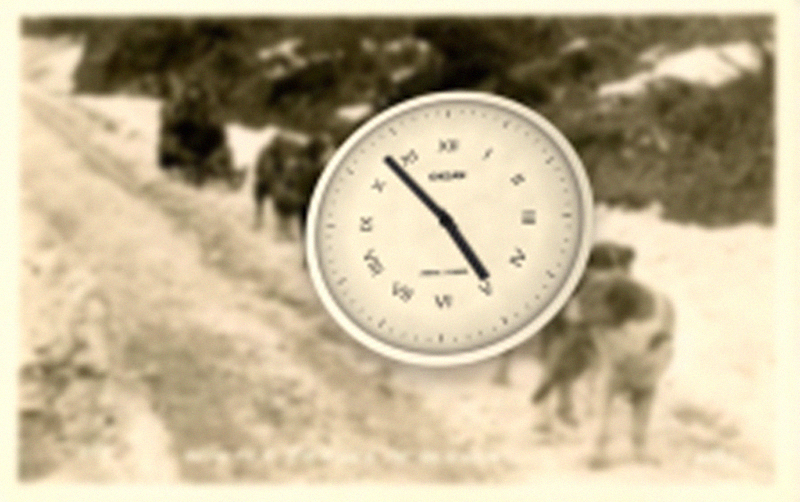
4:53
